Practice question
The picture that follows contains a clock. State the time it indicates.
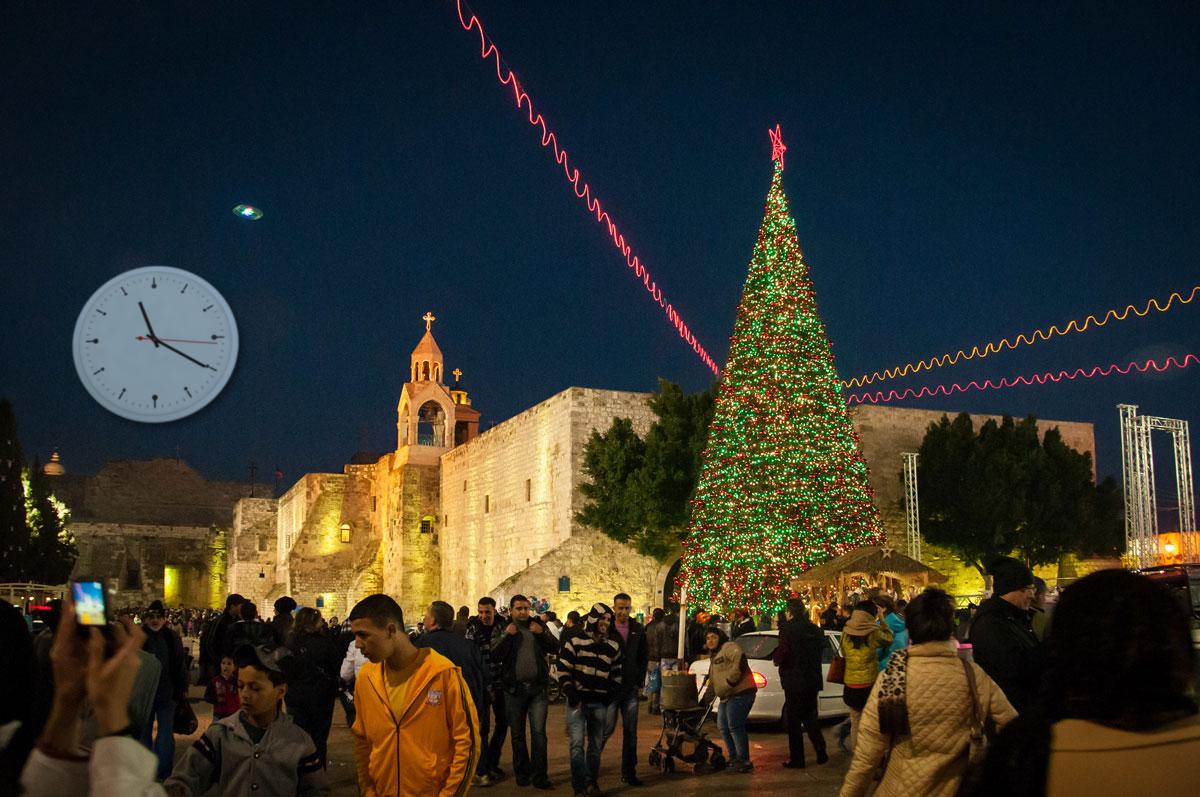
11:20:16
